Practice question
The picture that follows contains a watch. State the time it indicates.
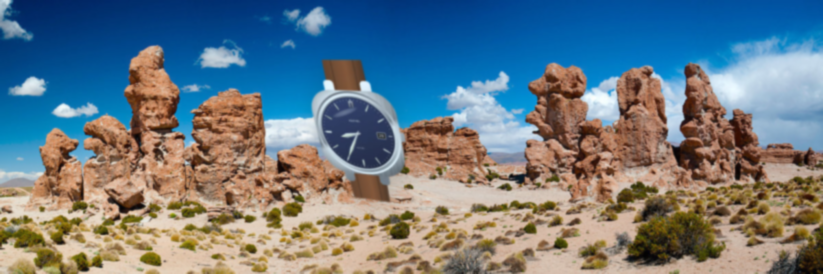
8:35
